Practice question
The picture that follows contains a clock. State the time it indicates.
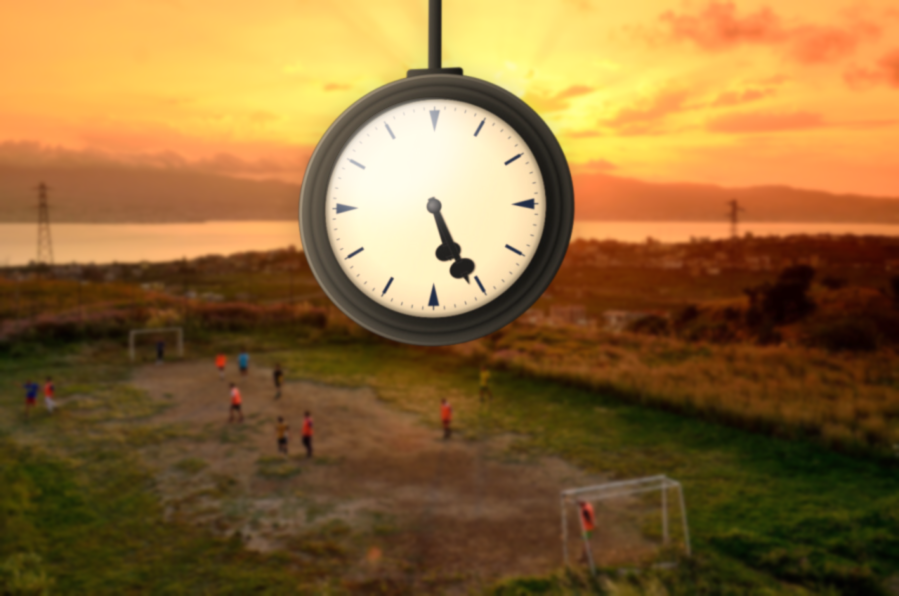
5:26
